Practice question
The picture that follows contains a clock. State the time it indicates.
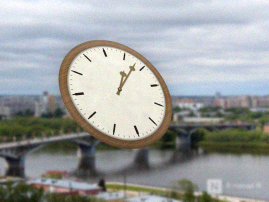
1:08
